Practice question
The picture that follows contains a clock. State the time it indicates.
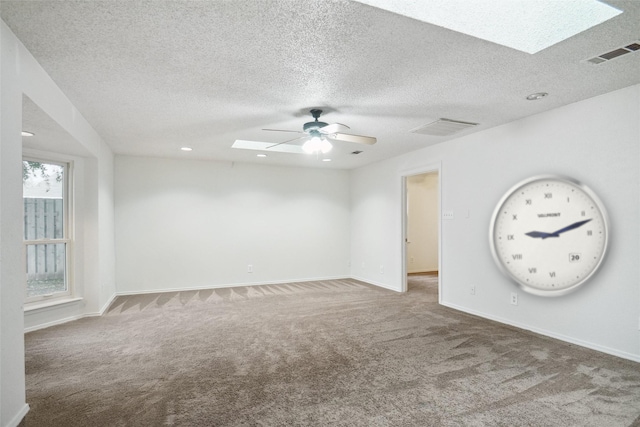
9:12
